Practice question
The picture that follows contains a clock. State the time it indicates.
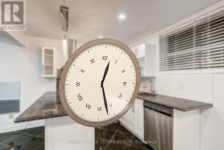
12:27
